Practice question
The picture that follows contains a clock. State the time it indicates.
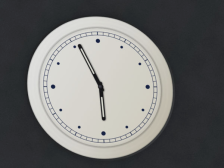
5:56
